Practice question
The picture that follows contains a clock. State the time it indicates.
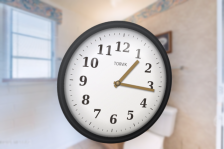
1:16
